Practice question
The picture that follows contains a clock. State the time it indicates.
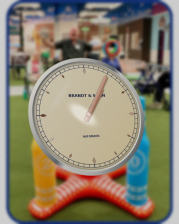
1:05
